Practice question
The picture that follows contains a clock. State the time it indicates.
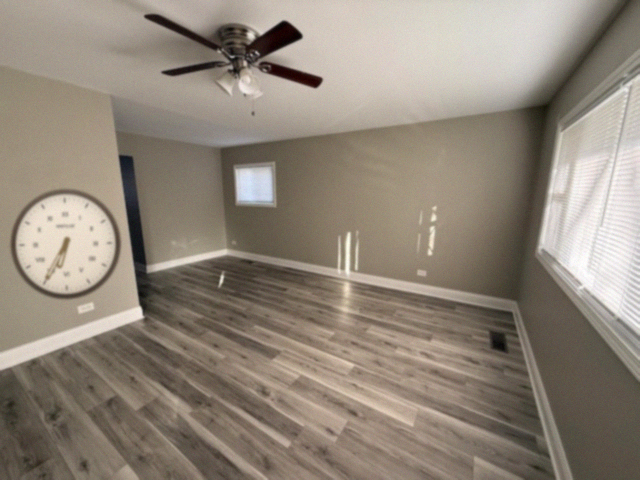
6:35
